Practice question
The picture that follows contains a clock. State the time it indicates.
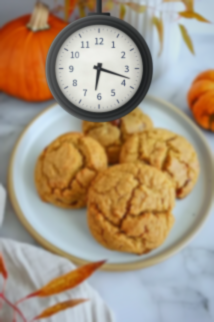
6:18
